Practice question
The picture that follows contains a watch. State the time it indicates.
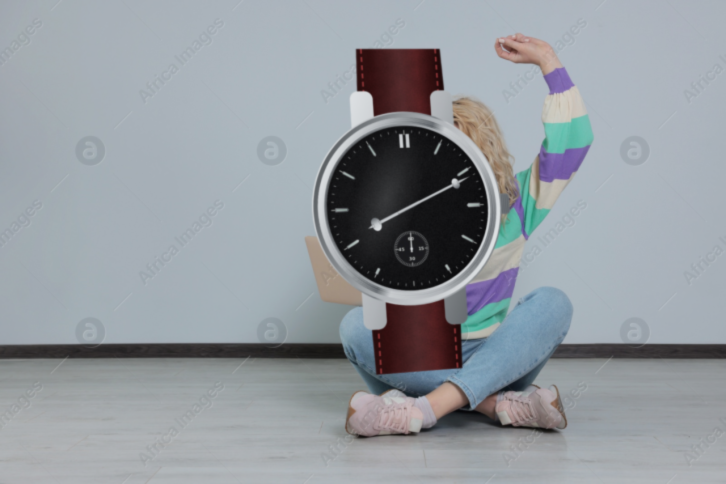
8:11
